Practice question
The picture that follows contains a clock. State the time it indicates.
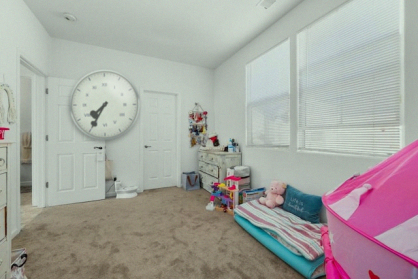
7:35
